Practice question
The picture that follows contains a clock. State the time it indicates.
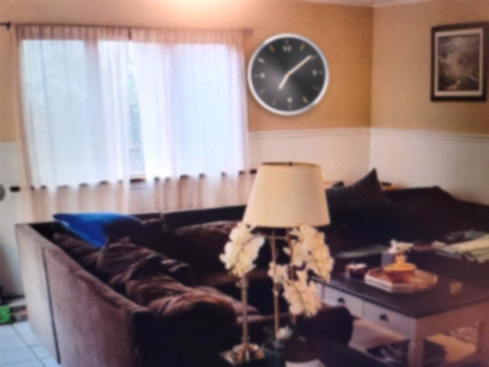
7:09
